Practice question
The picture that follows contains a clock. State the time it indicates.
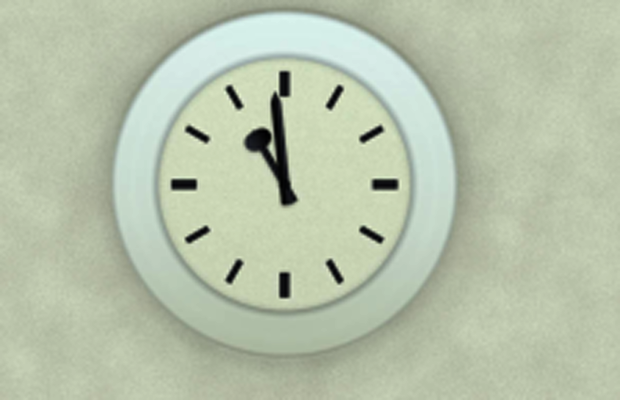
10:59
